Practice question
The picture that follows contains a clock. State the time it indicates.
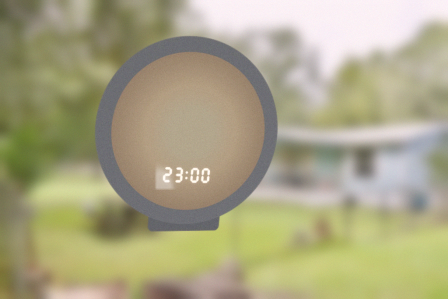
23:00
